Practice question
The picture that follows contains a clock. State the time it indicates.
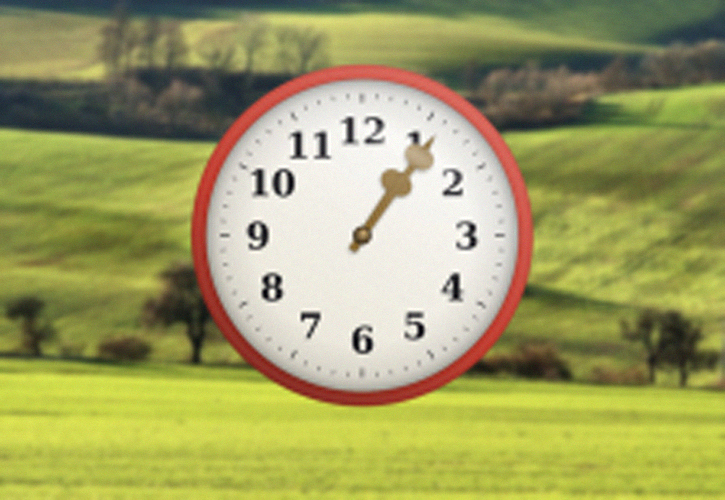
1:06
